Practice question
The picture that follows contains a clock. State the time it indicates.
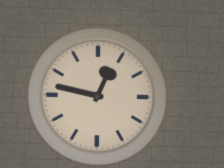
12:47
